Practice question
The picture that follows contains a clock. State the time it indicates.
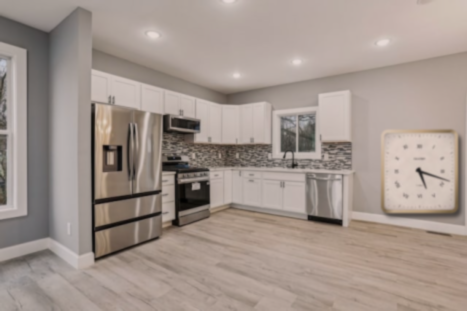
5:18
